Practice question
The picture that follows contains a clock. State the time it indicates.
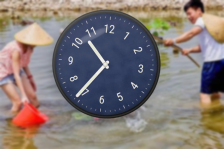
10:36
